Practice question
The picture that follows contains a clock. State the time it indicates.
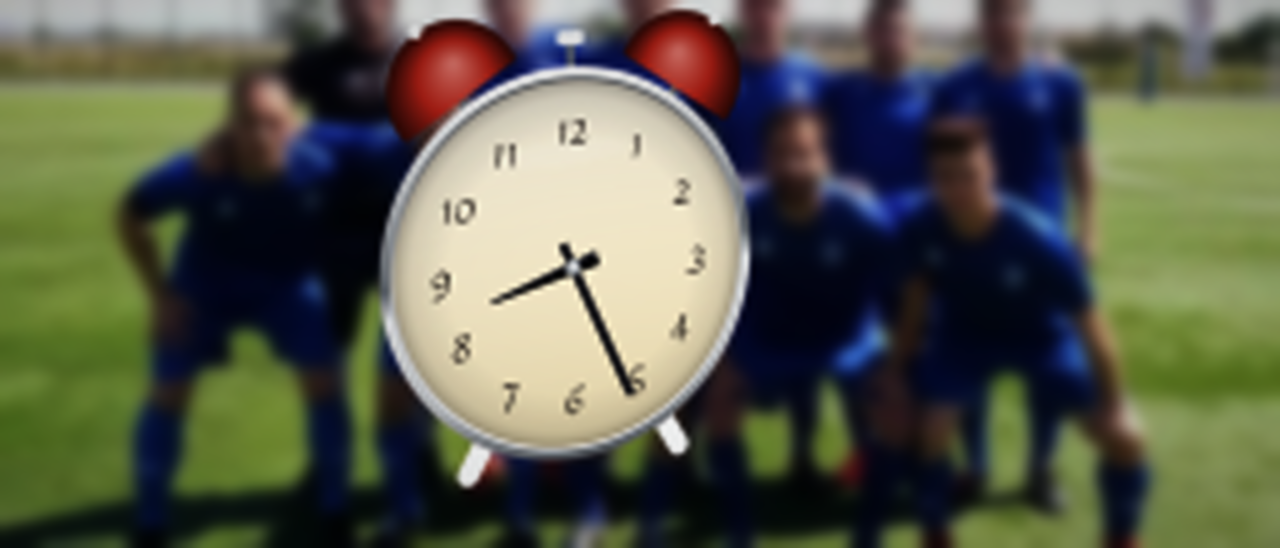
8:26
